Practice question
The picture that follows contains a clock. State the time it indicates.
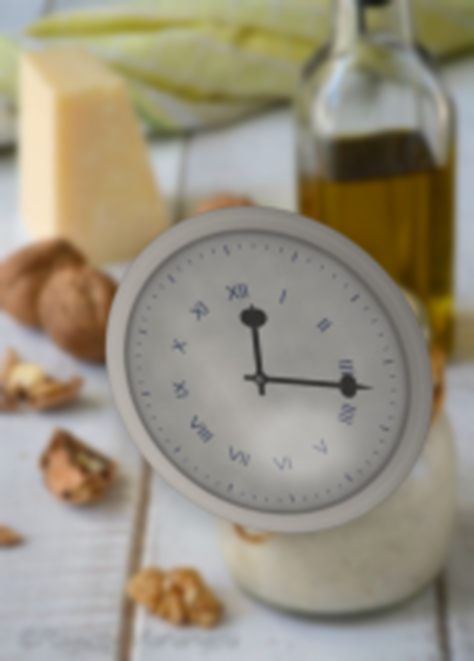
12:17
